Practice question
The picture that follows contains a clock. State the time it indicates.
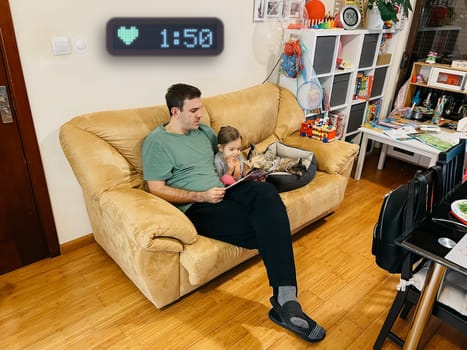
1:50
